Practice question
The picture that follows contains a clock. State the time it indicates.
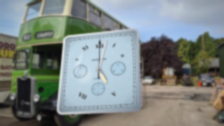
5:02
